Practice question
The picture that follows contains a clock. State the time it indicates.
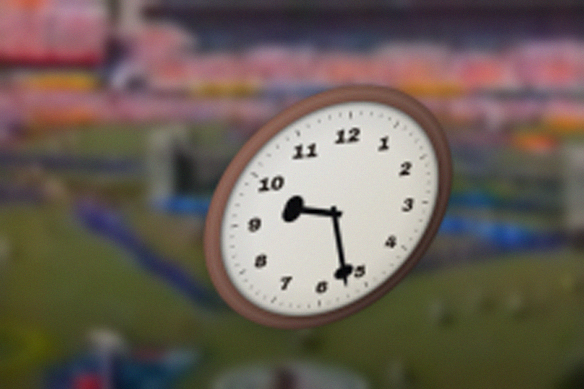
9:27
